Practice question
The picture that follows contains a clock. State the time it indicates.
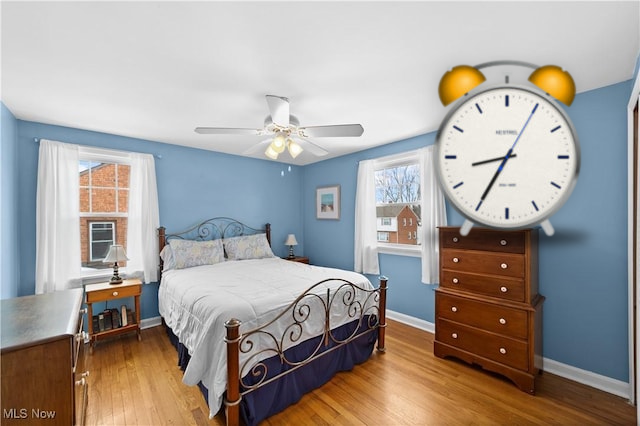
8:35:05
